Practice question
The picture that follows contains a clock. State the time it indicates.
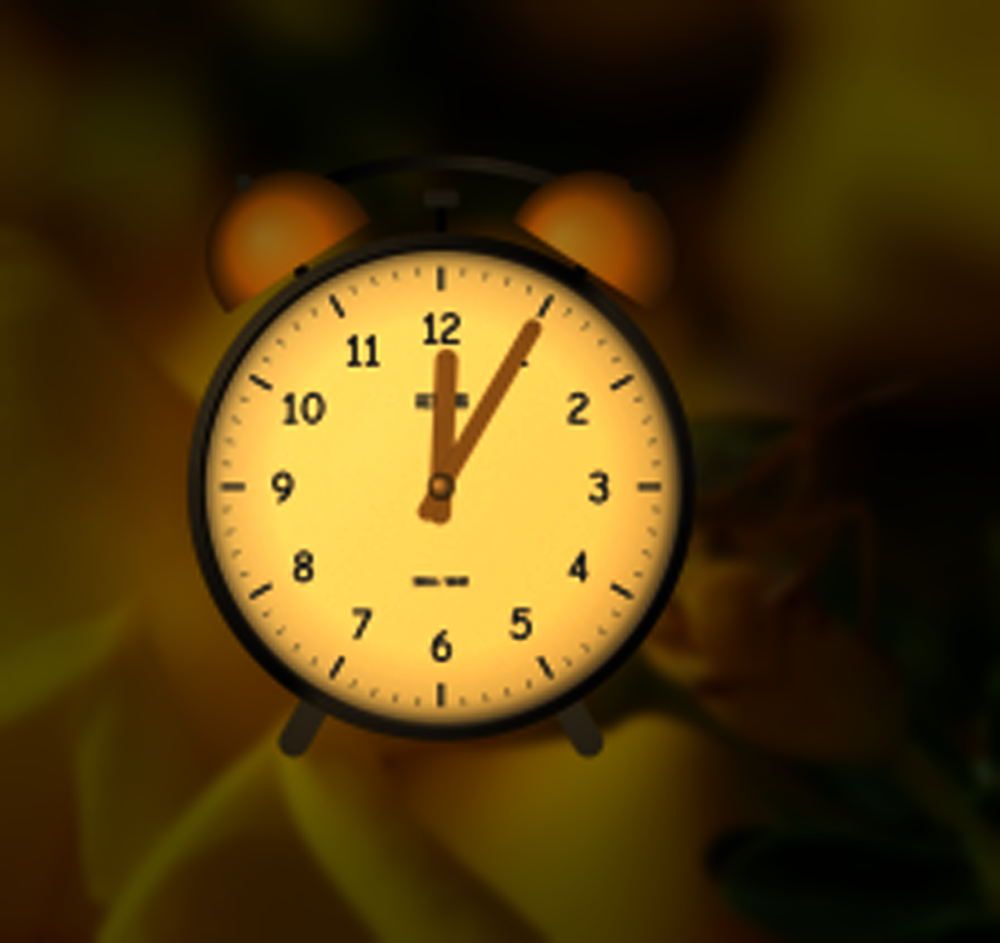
12:05
